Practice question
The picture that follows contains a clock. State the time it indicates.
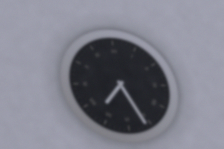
7:26
